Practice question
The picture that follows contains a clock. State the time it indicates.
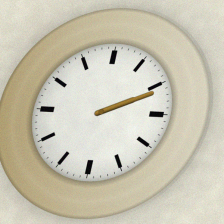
2:11
